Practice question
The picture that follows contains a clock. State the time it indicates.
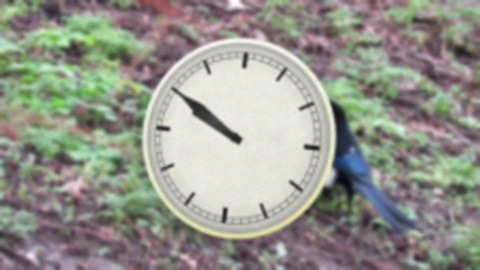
9:50
